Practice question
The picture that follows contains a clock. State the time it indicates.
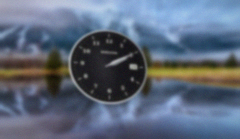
2:10
